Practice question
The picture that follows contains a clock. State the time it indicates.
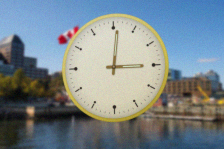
3:01
